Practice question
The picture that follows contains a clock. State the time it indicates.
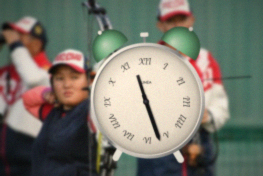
11:27
